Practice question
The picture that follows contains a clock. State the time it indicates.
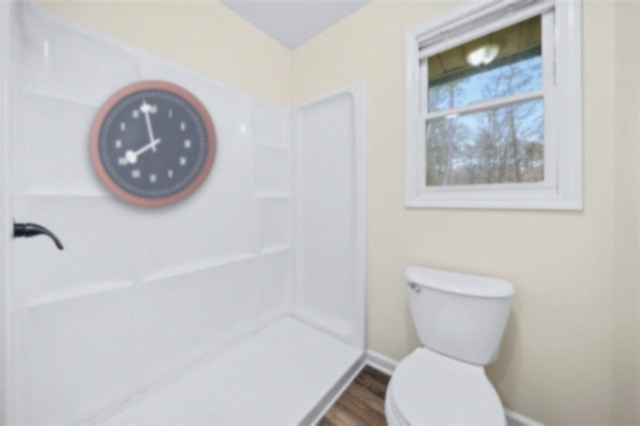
7:58
